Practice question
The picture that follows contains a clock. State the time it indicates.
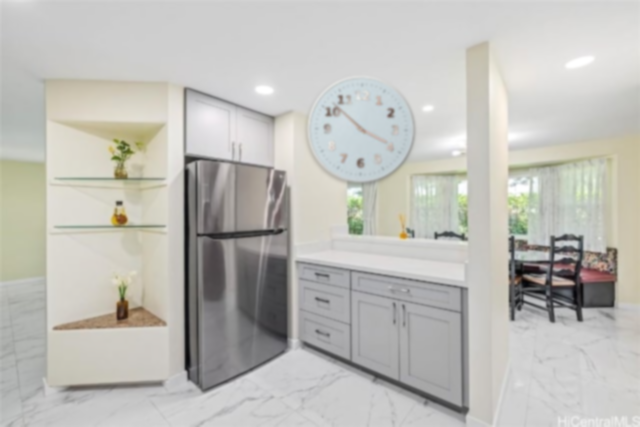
3:52
